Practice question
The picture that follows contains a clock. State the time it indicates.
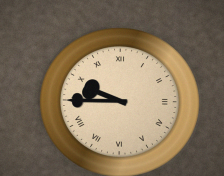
9:45
